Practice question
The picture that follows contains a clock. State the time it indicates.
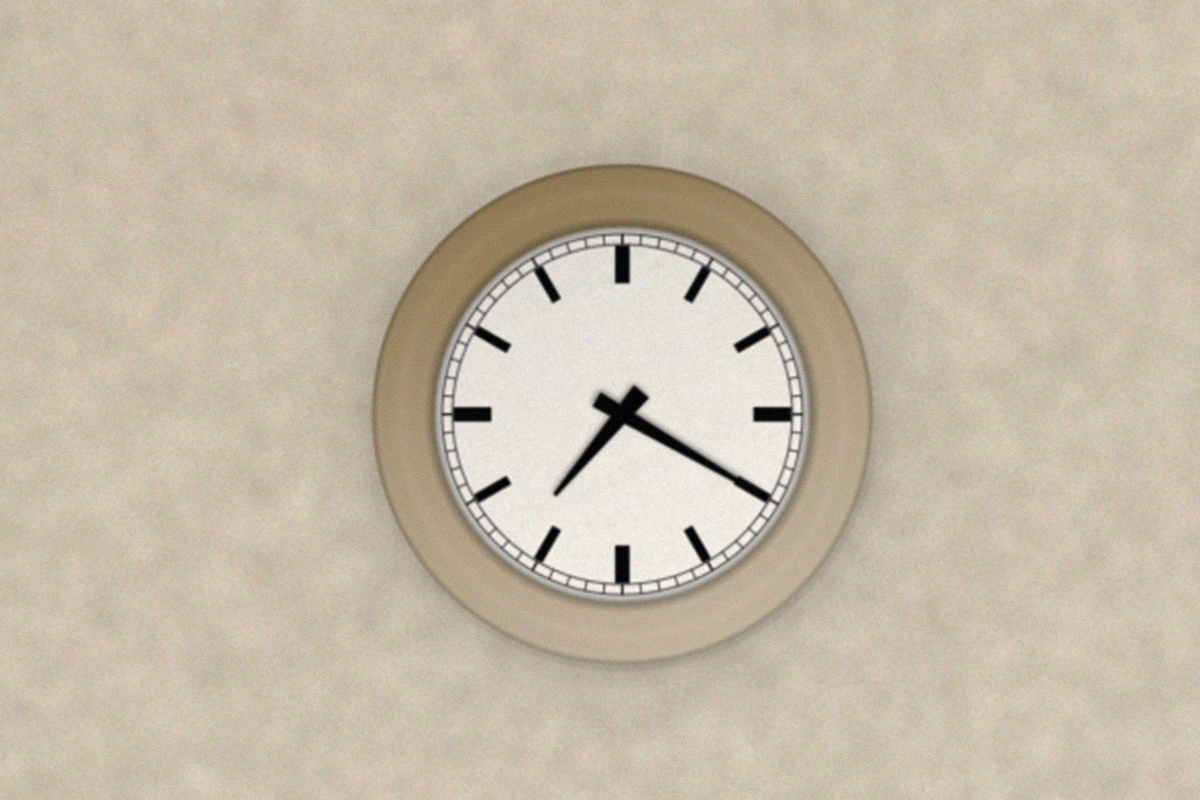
7:20
